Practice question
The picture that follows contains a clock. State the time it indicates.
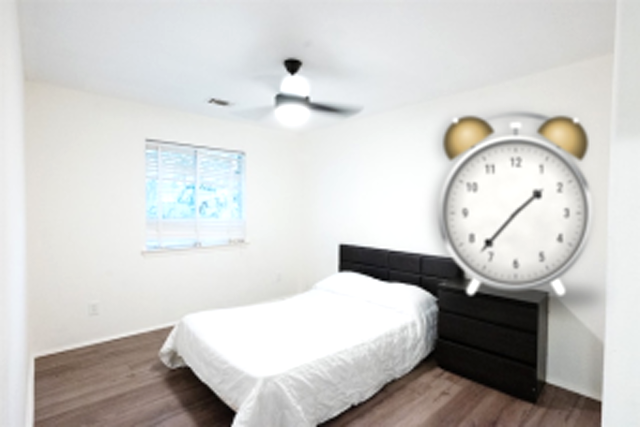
1:37
